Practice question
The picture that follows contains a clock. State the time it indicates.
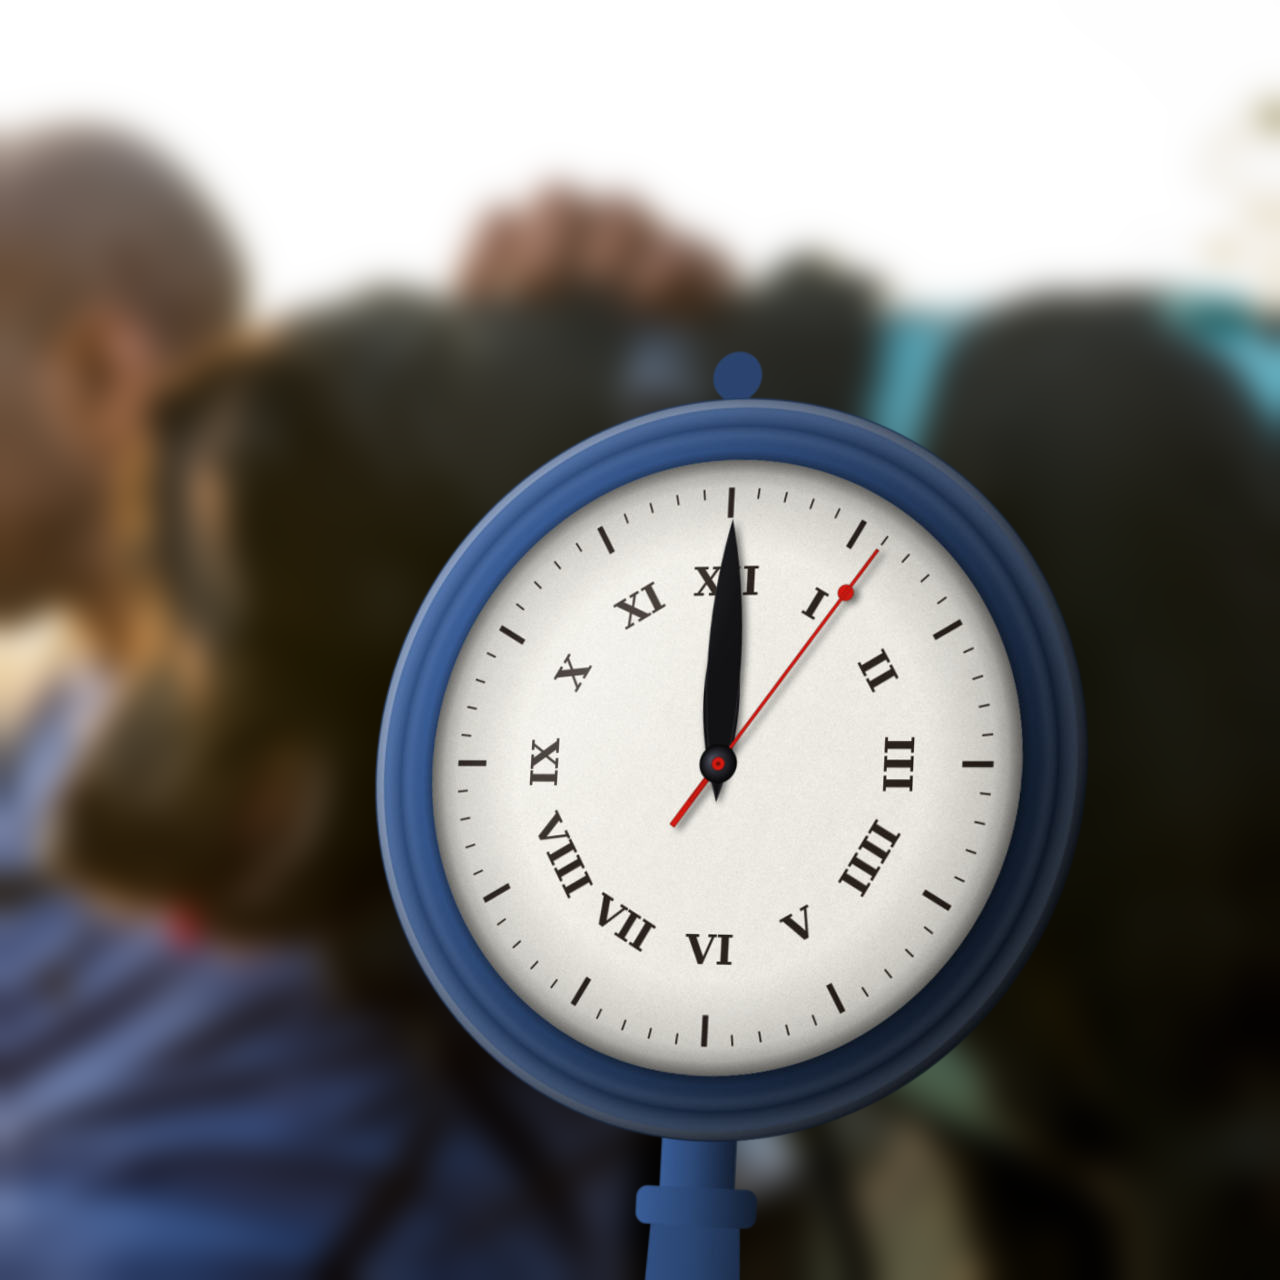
12:00:06
